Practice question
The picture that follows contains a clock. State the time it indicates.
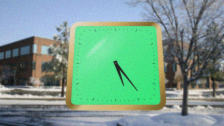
5:24
